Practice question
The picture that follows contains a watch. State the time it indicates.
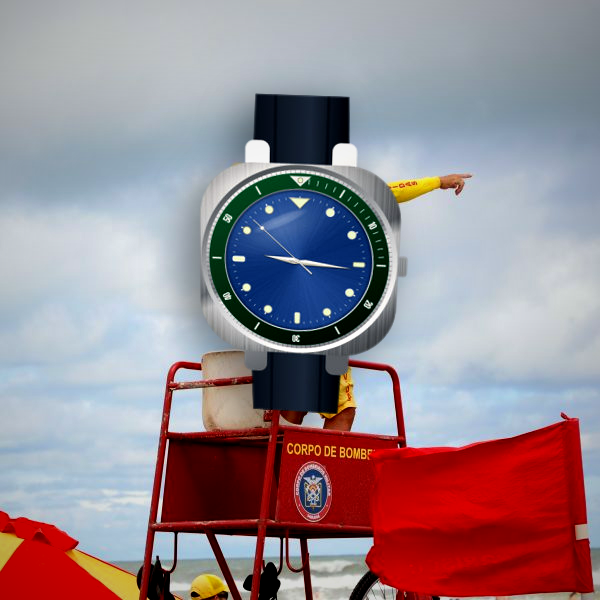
9:15:52
